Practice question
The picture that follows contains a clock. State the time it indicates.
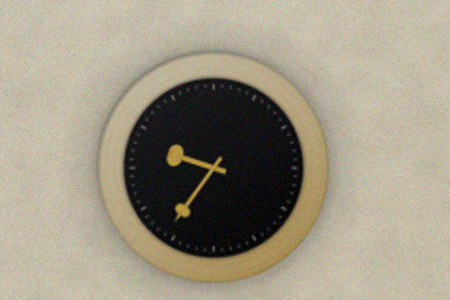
9:36
